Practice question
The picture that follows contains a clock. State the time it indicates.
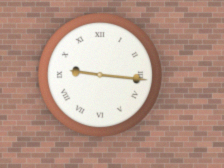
9:16
